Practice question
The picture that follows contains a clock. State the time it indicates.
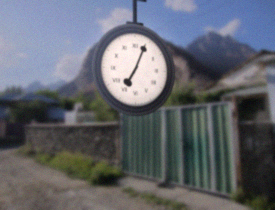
7:04
